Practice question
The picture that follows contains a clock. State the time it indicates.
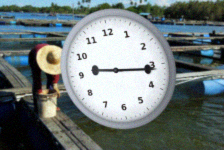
9:16
